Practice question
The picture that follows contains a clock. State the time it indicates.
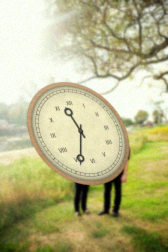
11:34
